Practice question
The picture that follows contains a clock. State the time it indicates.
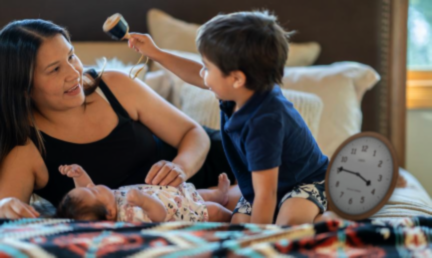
3:46
